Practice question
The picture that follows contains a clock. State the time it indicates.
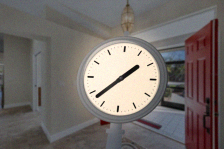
1:38
